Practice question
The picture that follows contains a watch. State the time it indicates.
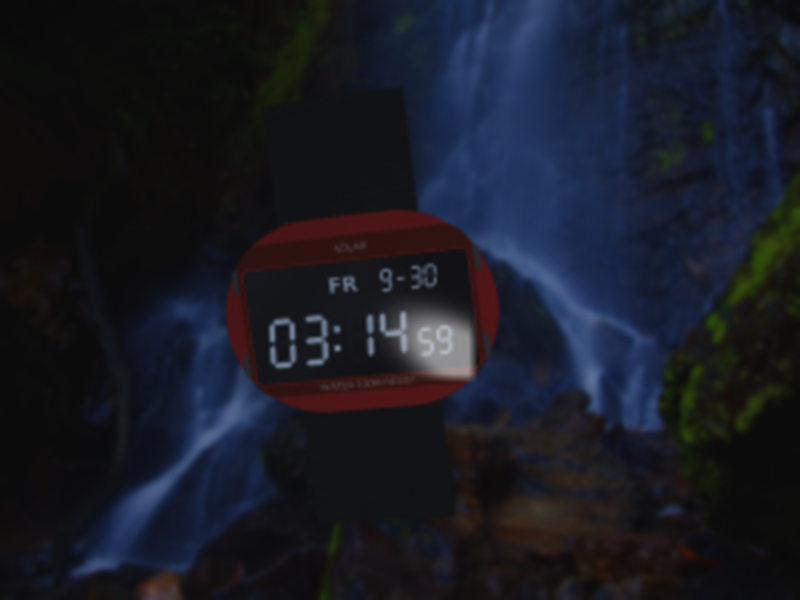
3:14:59
